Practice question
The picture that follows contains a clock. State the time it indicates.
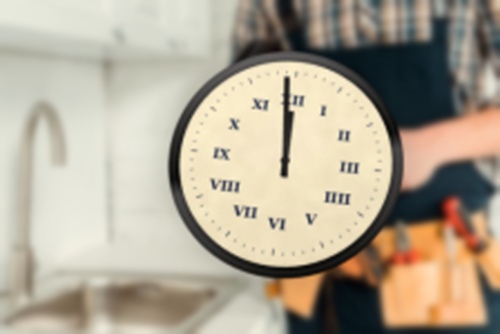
11:59
